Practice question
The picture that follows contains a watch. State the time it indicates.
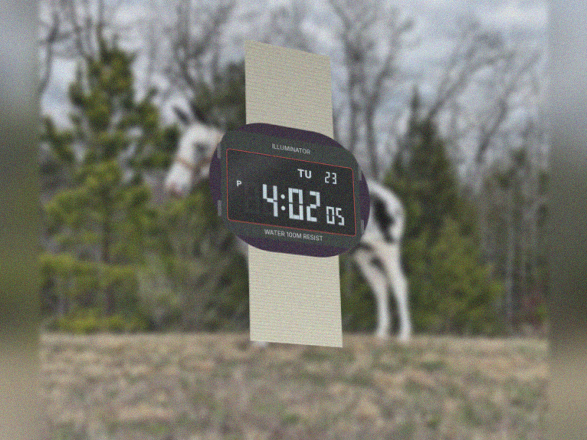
4:02:05
